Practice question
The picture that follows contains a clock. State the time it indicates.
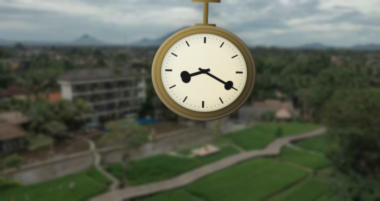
8:20
